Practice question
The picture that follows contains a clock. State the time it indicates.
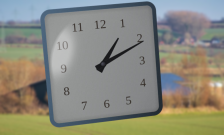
1:11
